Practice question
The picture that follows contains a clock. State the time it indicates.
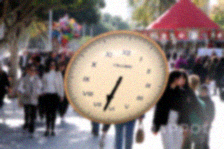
6:32
